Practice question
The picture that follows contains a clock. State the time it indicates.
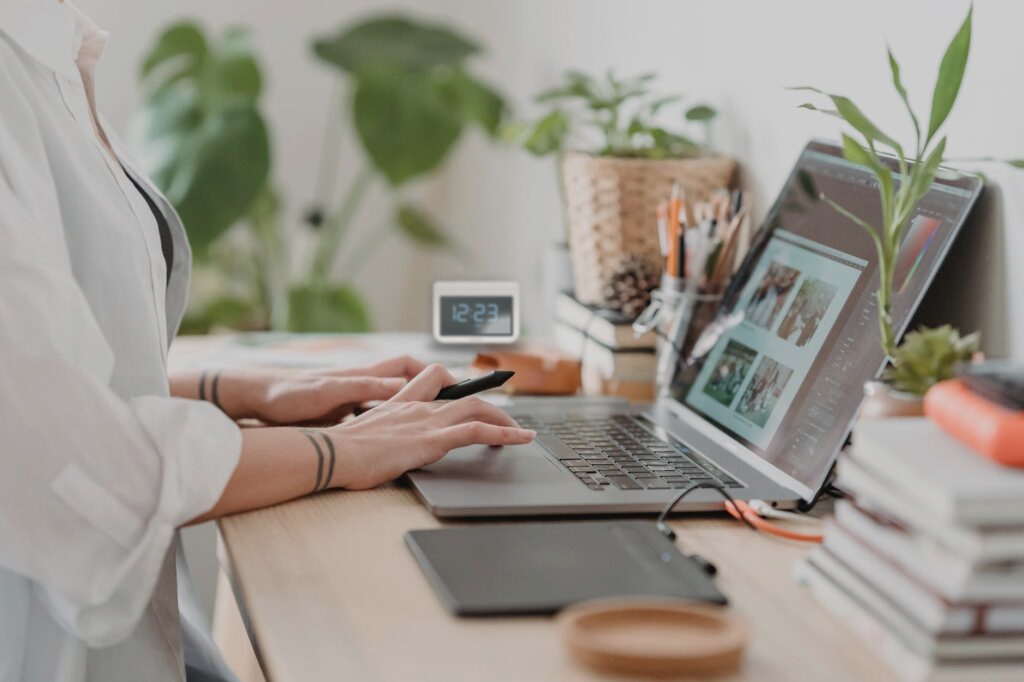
12:23
